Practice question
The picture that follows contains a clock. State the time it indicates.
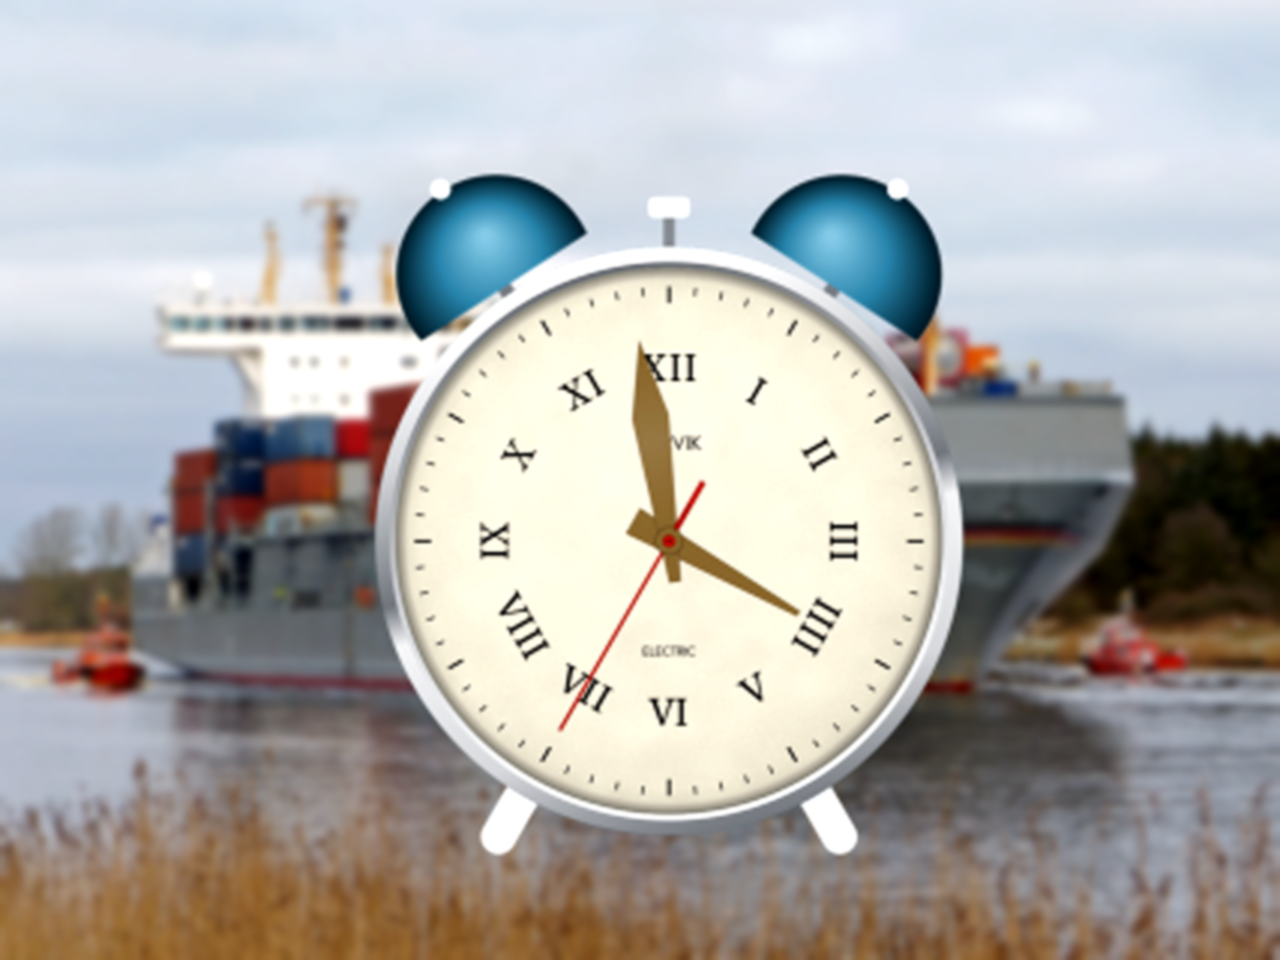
3:58:35
